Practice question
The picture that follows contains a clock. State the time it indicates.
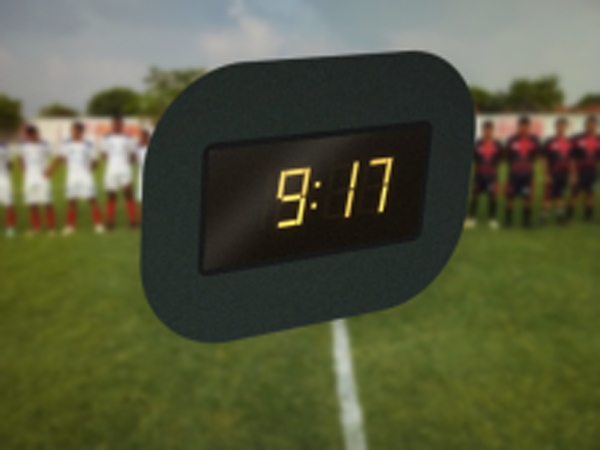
9:17
